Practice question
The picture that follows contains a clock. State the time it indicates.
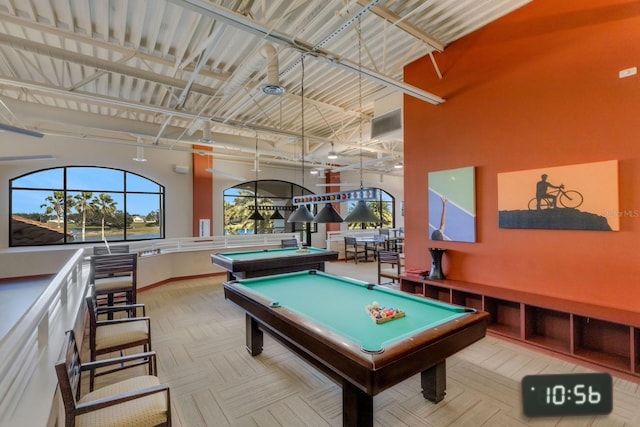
10:56
